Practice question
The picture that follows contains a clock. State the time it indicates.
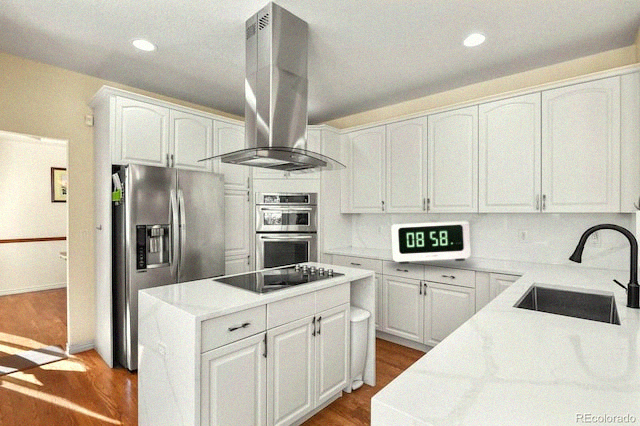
8:58
